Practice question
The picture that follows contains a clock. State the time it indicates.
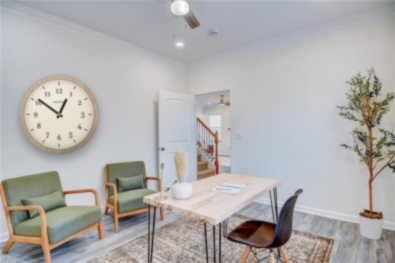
12:51
